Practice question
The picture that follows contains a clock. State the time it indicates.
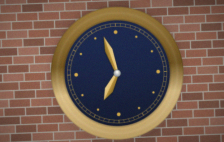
6:57
